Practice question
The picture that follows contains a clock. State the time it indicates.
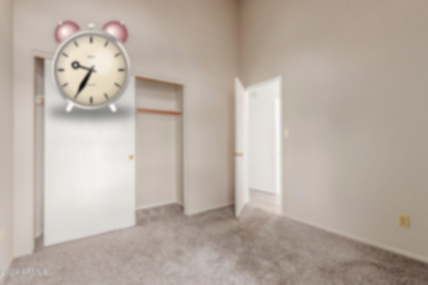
9:35
